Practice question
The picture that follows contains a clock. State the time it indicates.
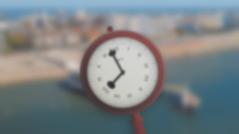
7:58
